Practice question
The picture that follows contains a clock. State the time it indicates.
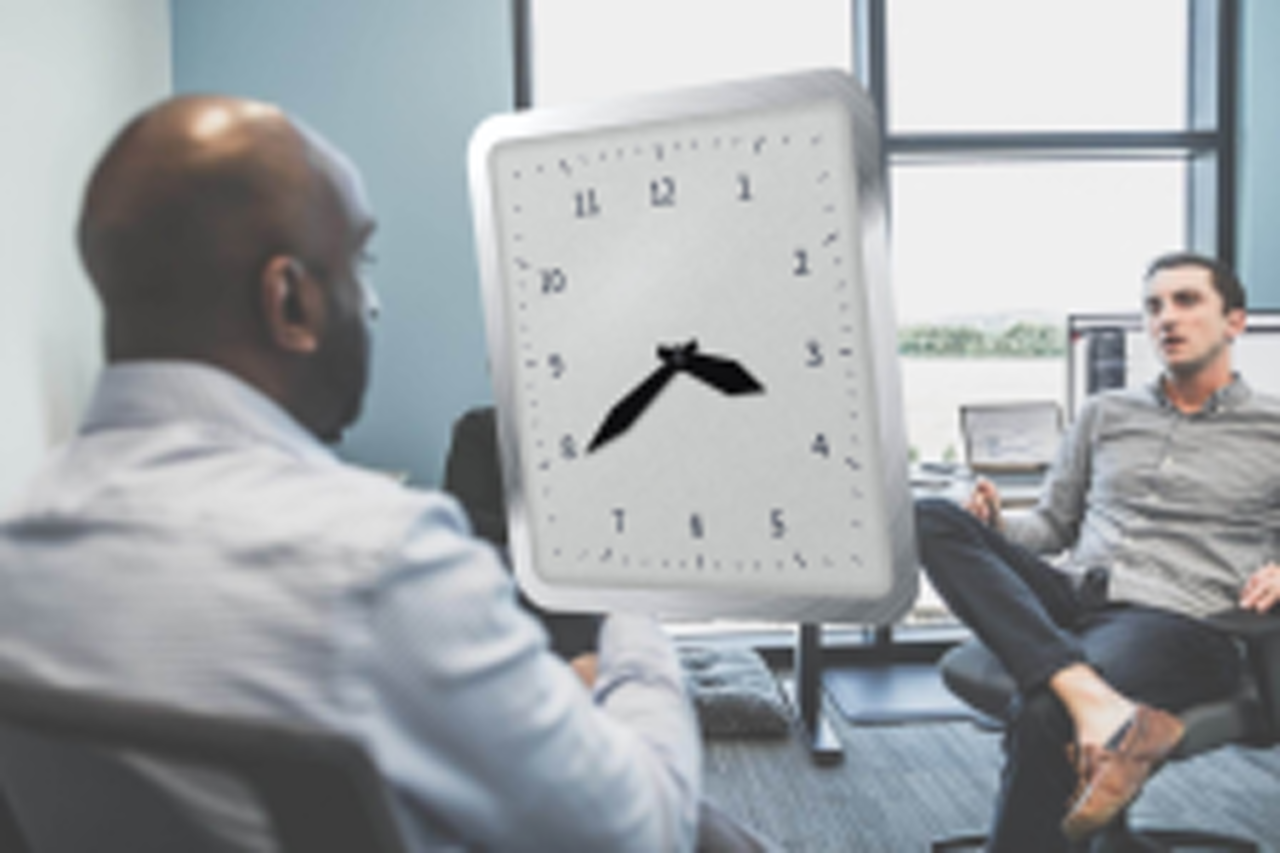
3:39
